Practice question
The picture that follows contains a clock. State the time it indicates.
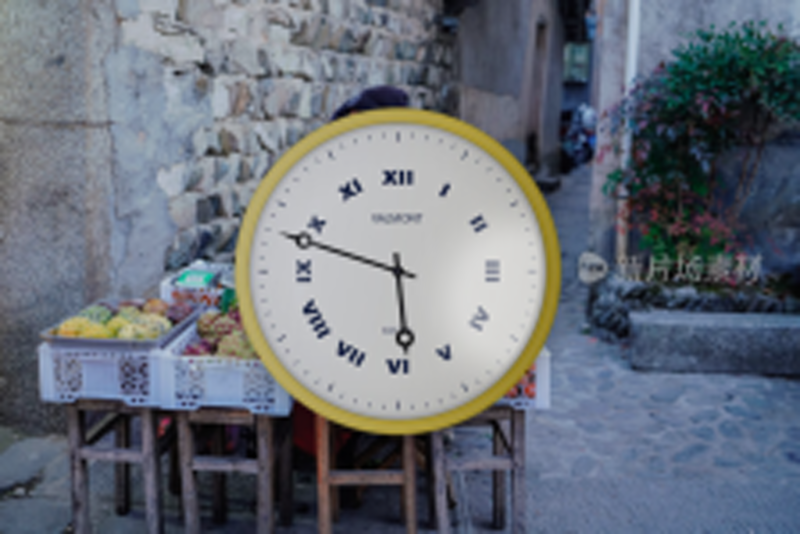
5:48
